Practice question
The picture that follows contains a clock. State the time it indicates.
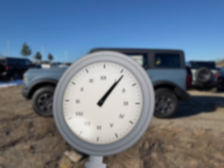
1:06
